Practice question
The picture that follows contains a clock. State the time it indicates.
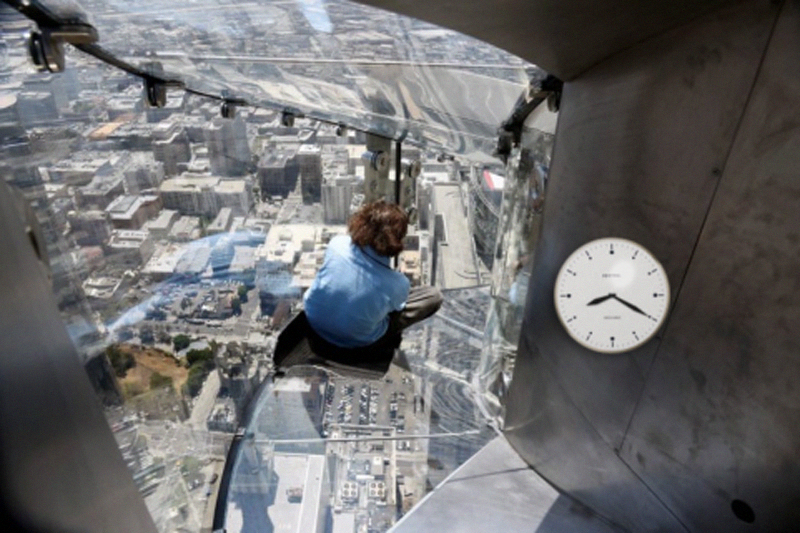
8:20
